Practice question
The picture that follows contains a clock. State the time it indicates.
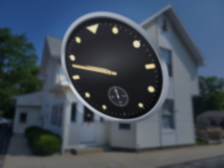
9:48
